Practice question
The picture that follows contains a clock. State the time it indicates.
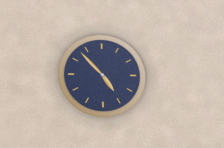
4:53
